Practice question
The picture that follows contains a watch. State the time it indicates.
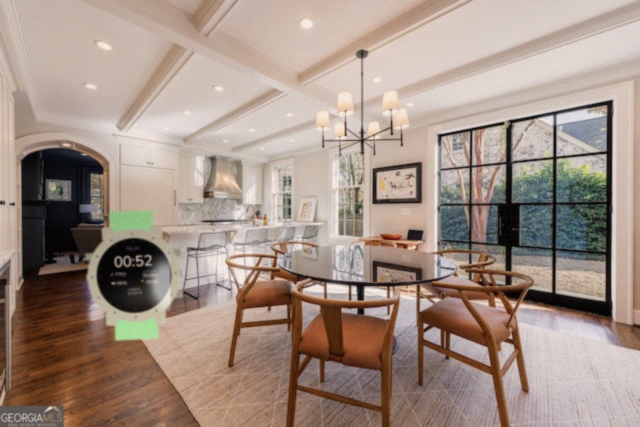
0:52
